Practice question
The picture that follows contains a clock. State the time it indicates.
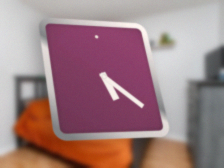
5:22
